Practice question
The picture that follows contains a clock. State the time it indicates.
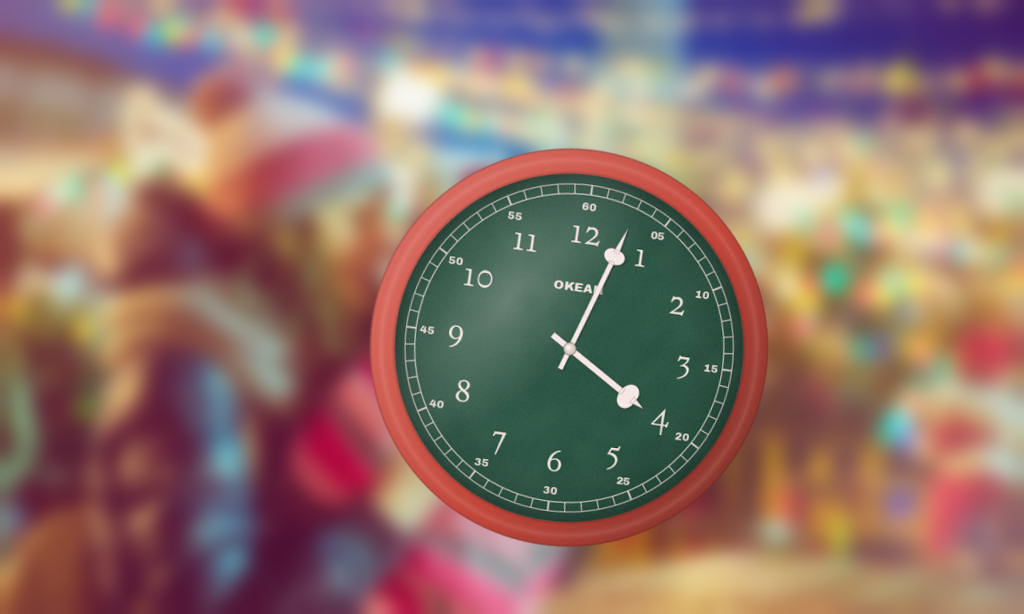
4:03
